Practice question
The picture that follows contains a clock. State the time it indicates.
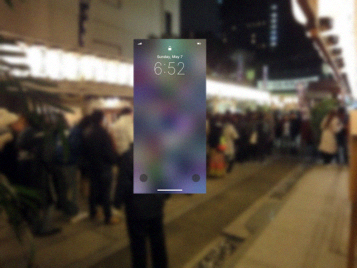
6:52
